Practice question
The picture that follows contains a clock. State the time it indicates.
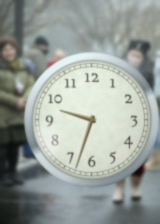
9:33
